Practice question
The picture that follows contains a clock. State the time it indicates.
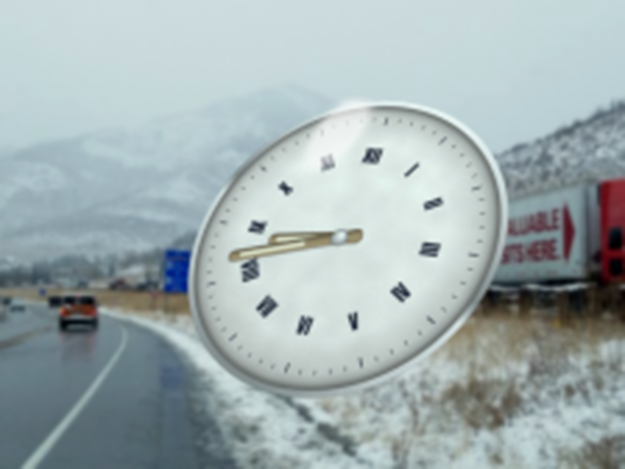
8:42
